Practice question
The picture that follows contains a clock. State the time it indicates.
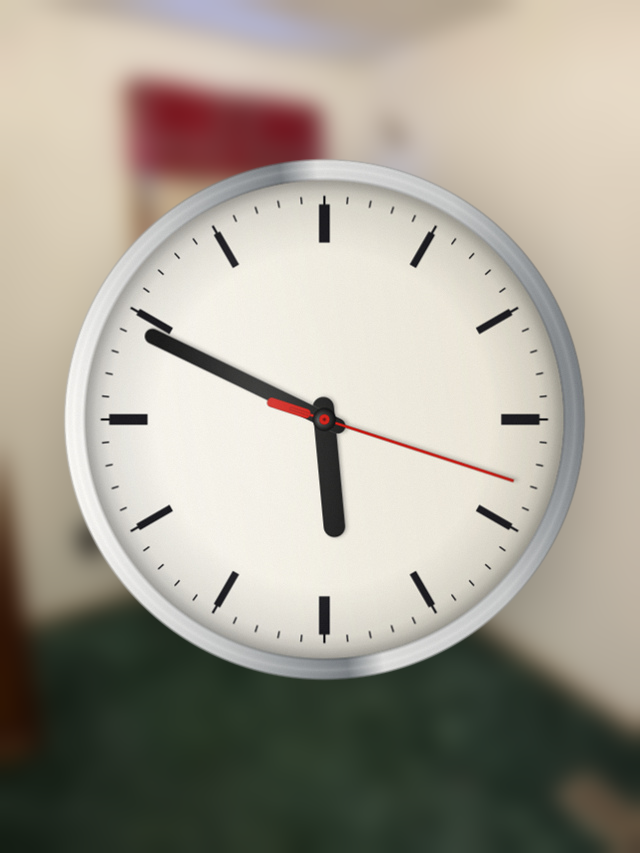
5:49:18
